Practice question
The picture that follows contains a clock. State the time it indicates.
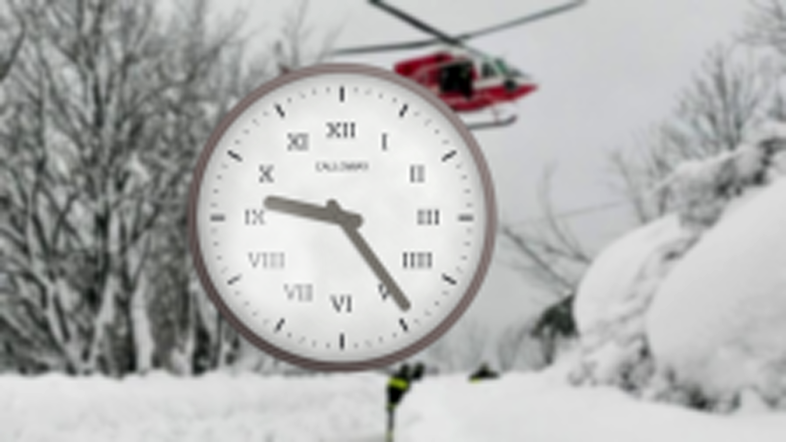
9:24
